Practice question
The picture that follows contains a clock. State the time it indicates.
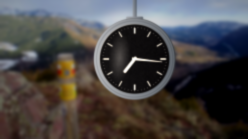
7:16
